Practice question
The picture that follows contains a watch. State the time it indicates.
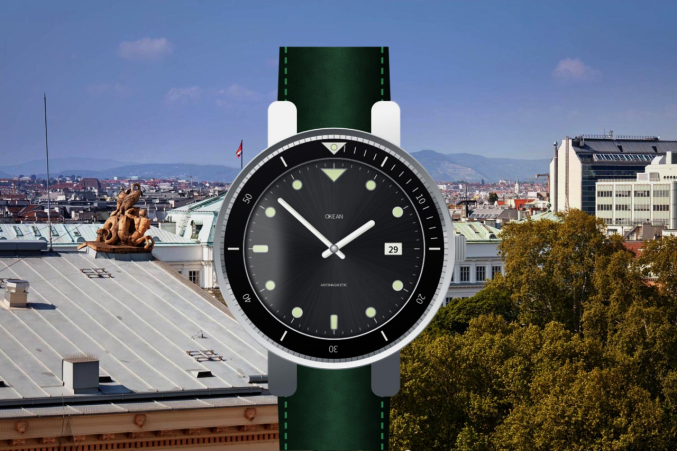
1:52
